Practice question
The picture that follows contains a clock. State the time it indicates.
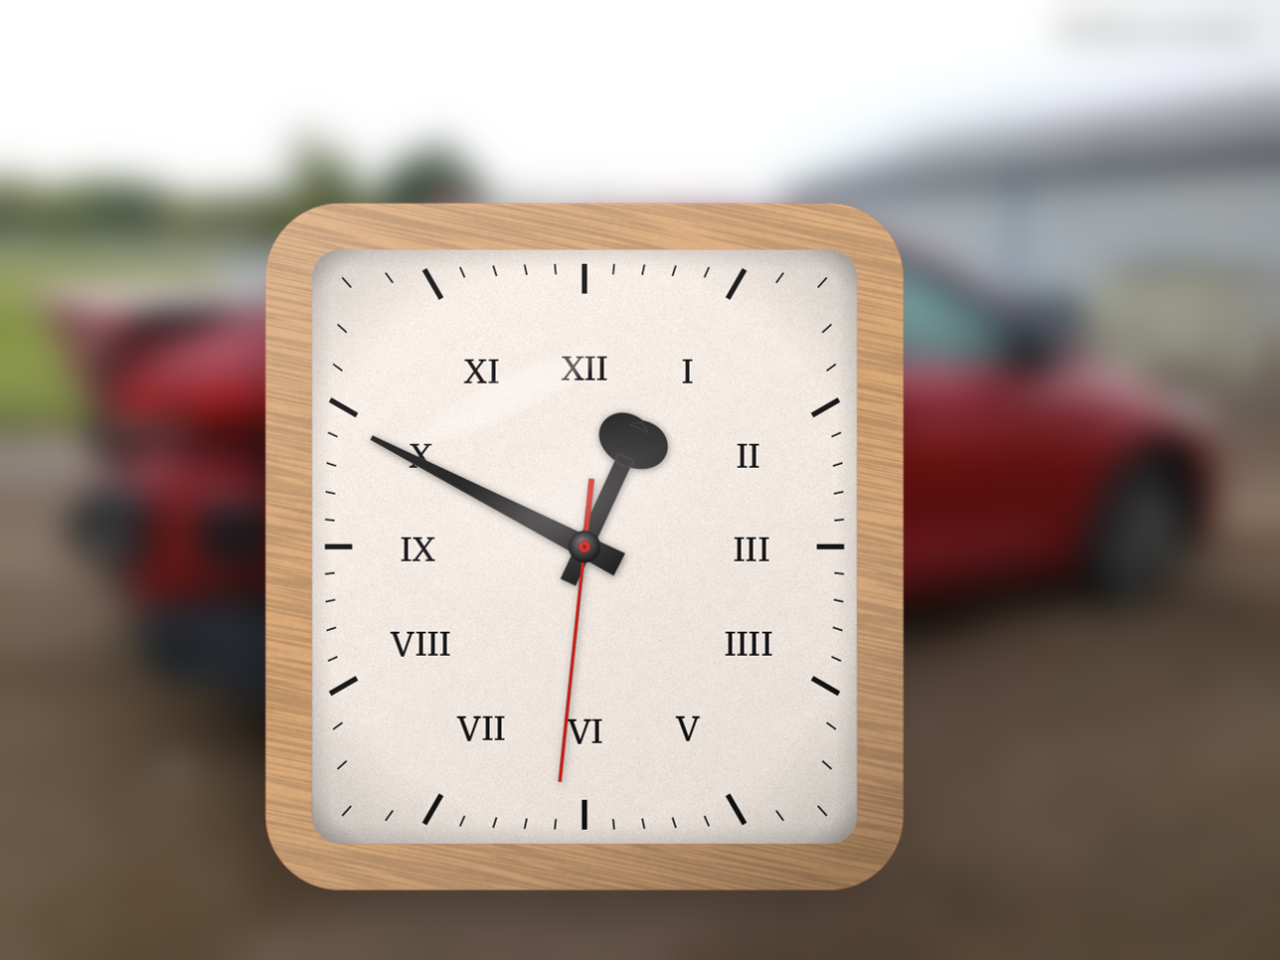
12:49:31
